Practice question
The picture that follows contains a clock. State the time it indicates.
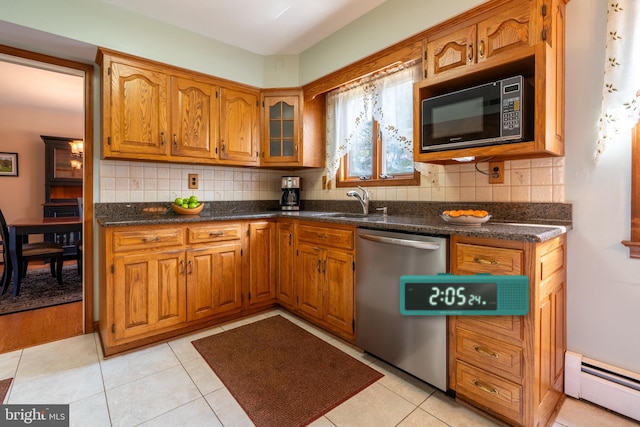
2:05:24
